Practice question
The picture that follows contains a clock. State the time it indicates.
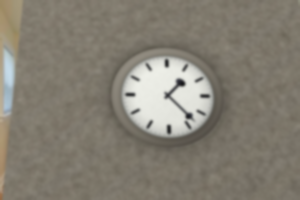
1:23
